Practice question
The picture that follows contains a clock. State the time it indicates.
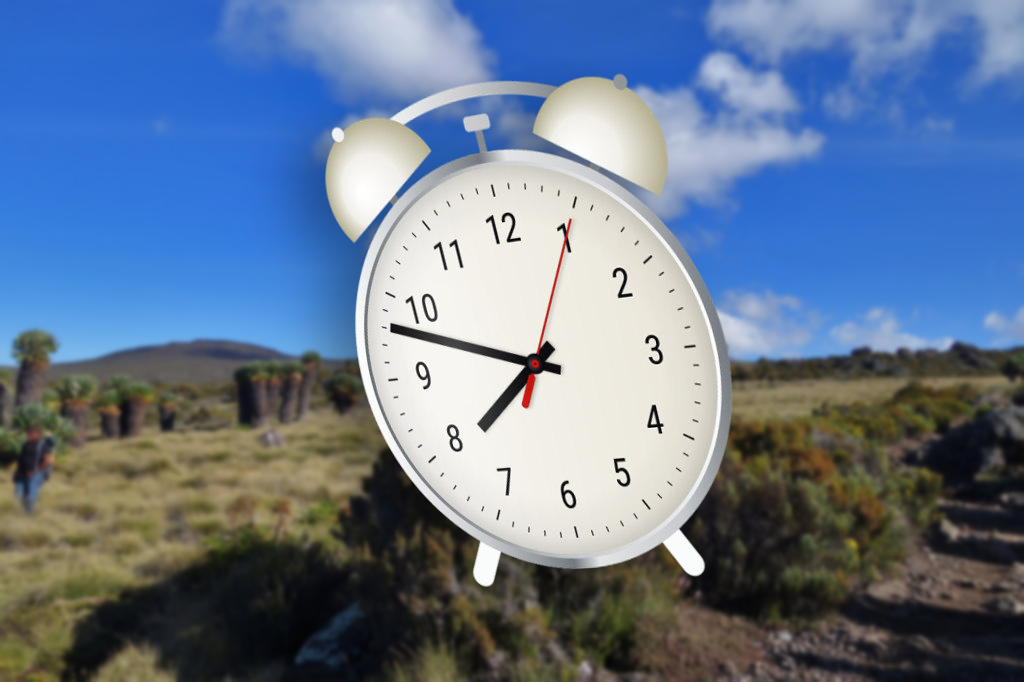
7:48:05
